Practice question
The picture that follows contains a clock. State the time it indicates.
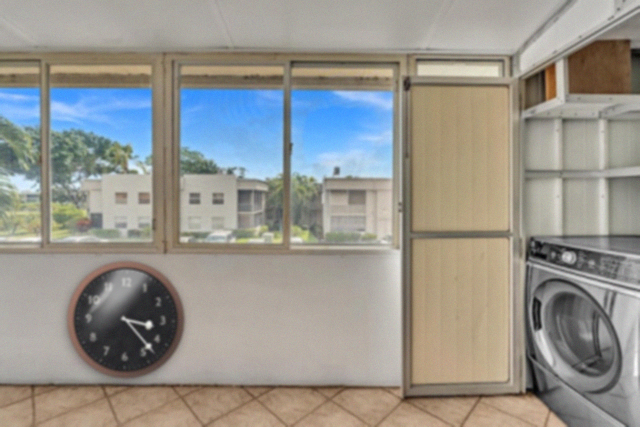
3:23
